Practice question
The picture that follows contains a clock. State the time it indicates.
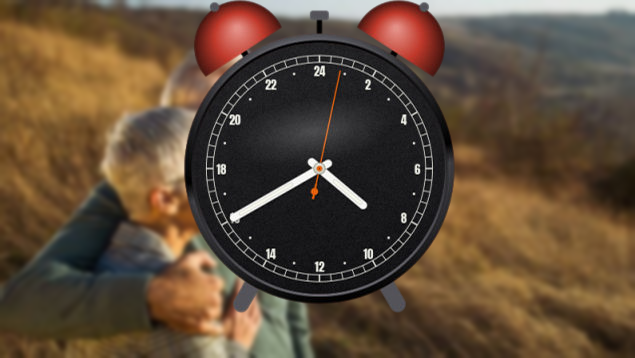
8:40:02
